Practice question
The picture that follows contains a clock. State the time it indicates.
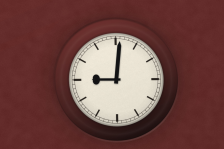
9:01
